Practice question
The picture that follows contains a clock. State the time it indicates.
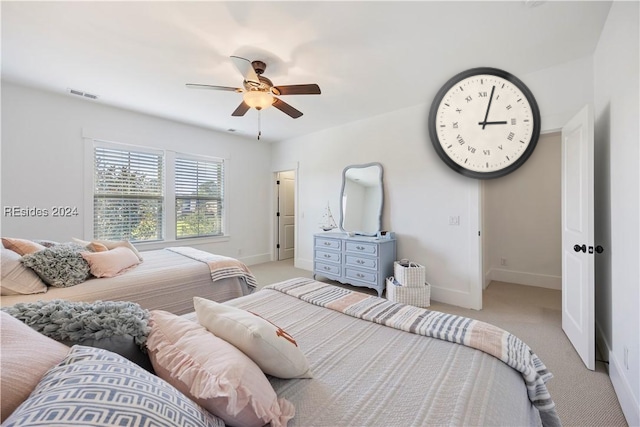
3:03
